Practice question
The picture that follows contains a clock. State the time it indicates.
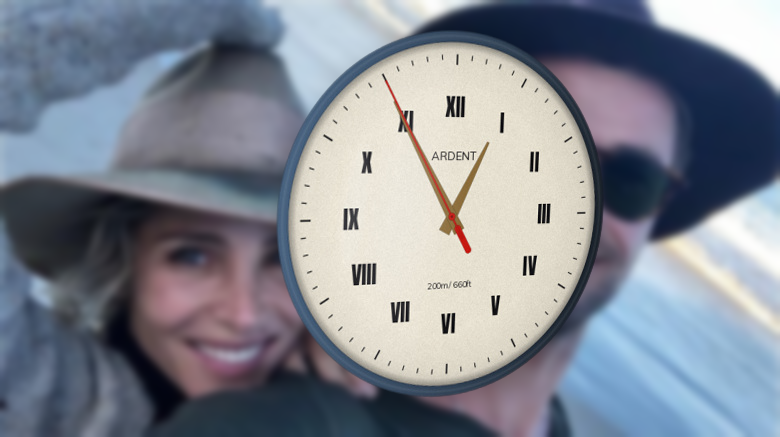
12:54:55
